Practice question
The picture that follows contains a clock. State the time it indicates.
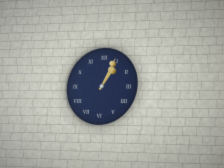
1:04
